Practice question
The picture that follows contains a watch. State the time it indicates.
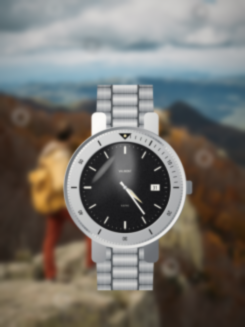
4:24
